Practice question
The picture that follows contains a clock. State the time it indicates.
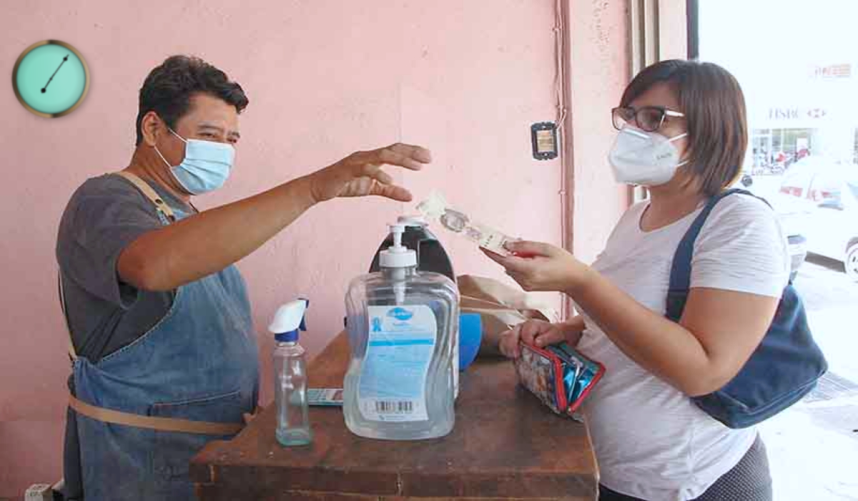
7:06
